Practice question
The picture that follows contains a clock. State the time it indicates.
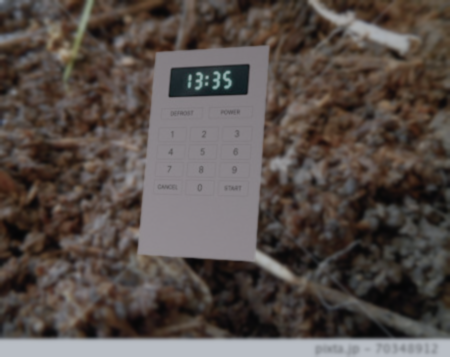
13:35
